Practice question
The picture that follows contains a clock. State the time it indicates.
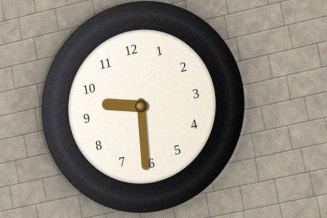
9:31
